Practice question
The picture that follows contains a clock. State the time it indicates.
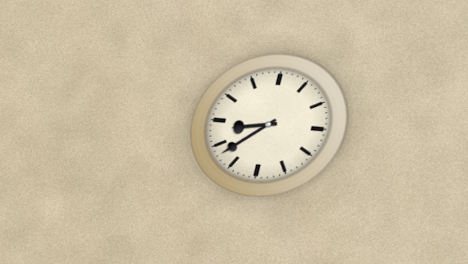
8:38
